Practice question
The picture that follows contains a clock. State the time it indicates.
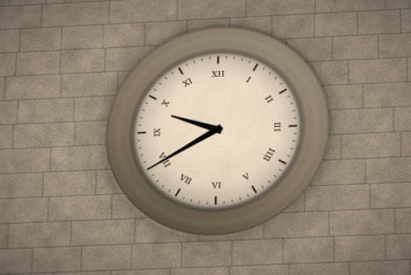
9:40
